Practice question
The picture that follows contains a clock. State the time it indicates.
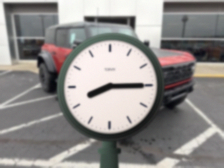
8:15
